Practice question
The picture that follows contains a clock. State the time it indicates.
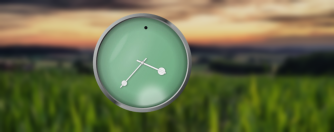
3:36
